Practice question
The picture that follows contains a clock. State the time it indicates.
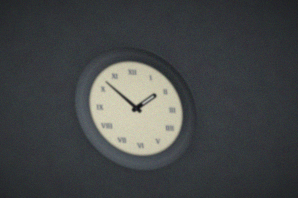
1:52
